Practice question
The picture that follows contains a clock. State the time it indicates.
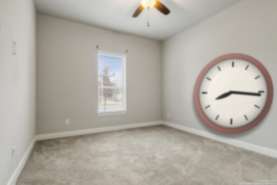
8:16
